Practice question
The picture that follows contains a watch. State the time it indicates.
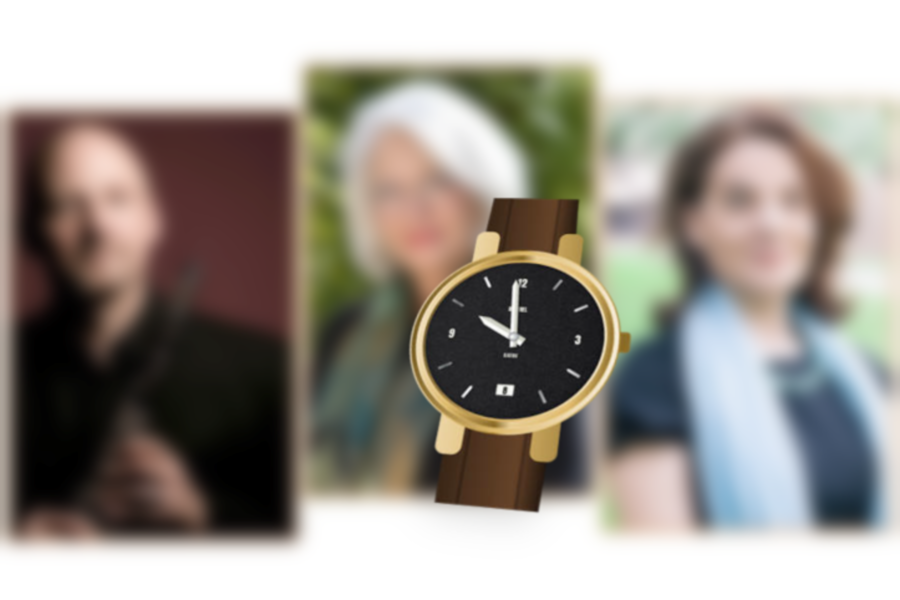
9:59
